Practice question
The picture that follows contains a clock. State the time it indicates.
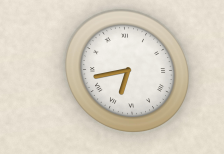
6:43
